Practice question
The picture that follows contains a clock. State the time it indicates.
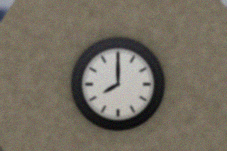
8:00
